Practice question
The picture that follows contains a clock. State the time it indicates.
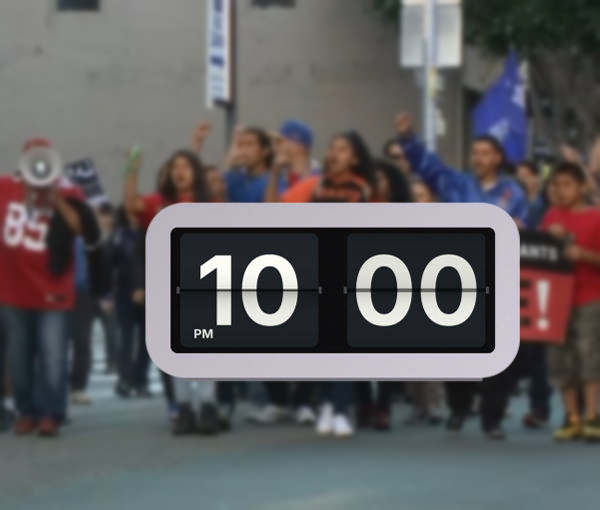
10:00
